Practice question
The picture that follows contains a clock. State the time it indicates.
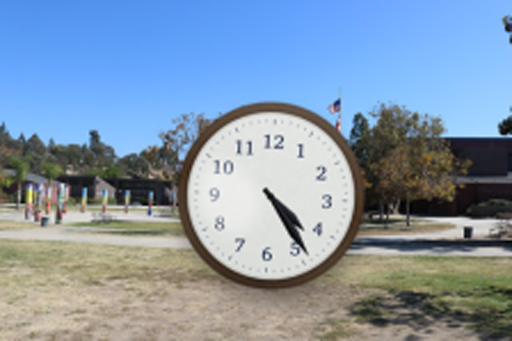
4:24
